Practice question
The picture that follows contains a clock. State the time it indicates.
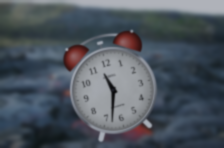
11:33
